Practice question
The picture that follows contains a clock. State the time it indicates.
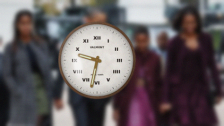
9:32
